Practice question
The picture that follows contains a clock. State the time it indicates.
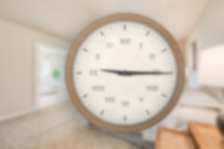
9:15
